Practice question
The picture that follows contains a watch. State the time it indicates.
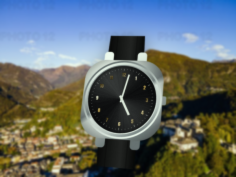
5:02
